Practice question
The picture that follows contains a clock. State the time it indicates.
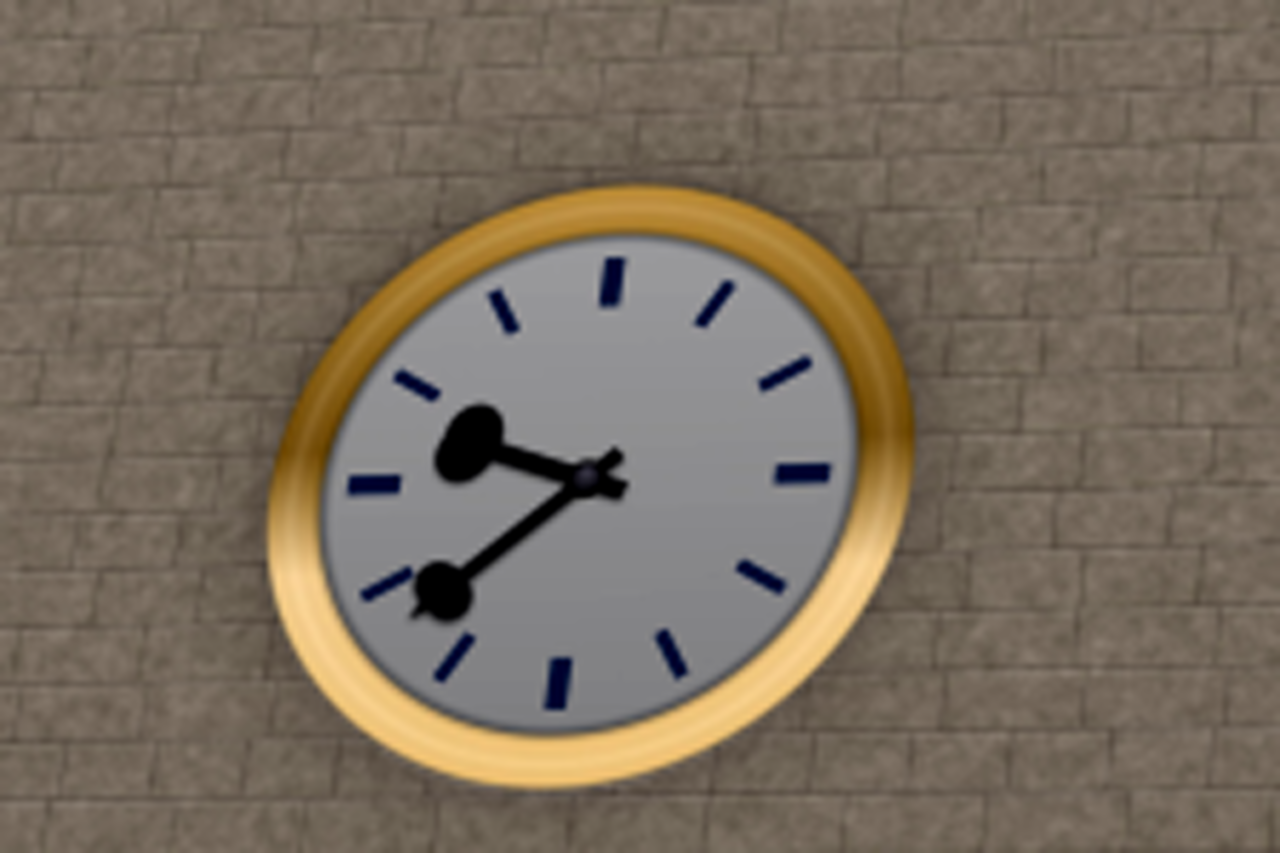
9:38
